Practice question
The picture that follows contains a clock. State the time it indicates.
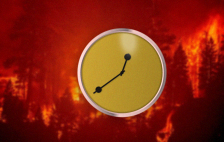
12:39
